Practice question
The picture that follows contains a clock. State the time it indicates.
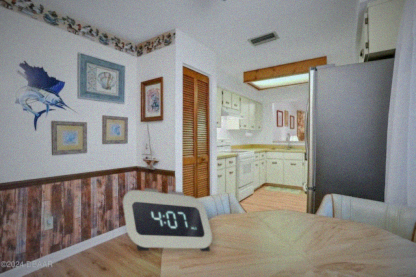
4:07
